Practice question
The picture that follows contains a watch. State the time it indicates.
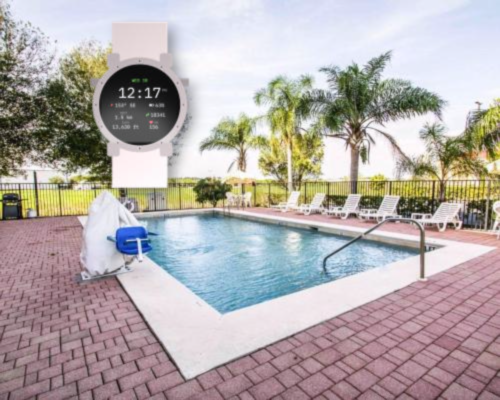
12:17
